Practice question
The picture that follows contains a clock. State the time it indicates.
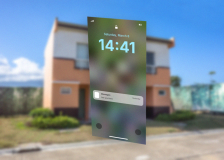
14:41
